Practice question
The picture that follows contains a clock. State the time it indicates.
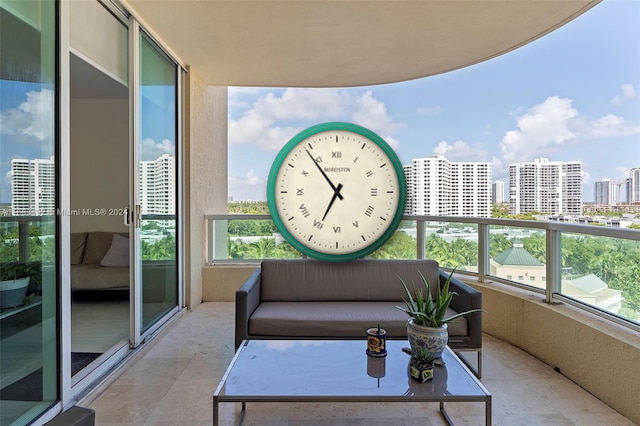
6:54
